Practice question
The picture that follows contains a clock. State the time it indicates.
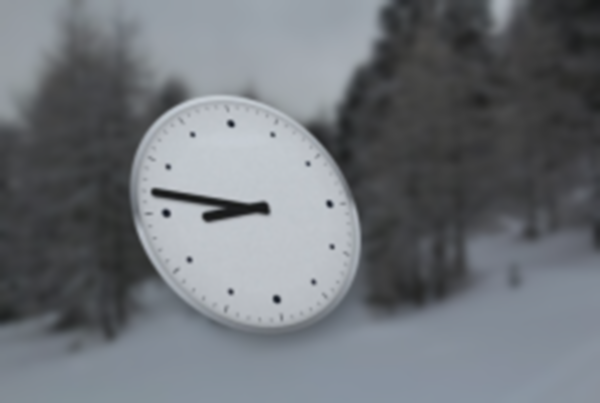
8:47
